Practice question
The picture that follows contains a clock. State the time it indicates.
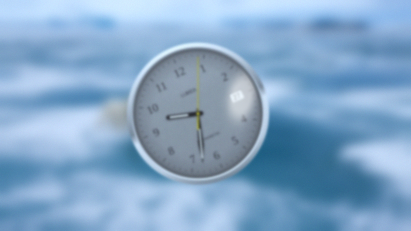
9:33:04
